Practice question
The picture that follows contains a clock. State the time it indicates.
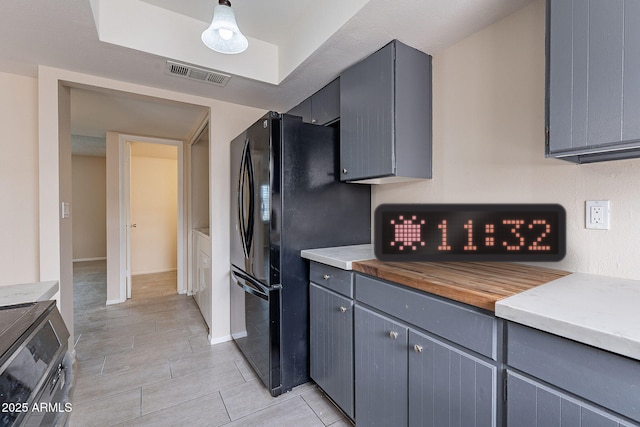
11:32
